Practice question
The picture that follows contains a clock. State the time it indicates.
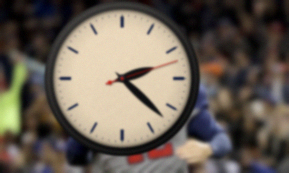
2:22:12
